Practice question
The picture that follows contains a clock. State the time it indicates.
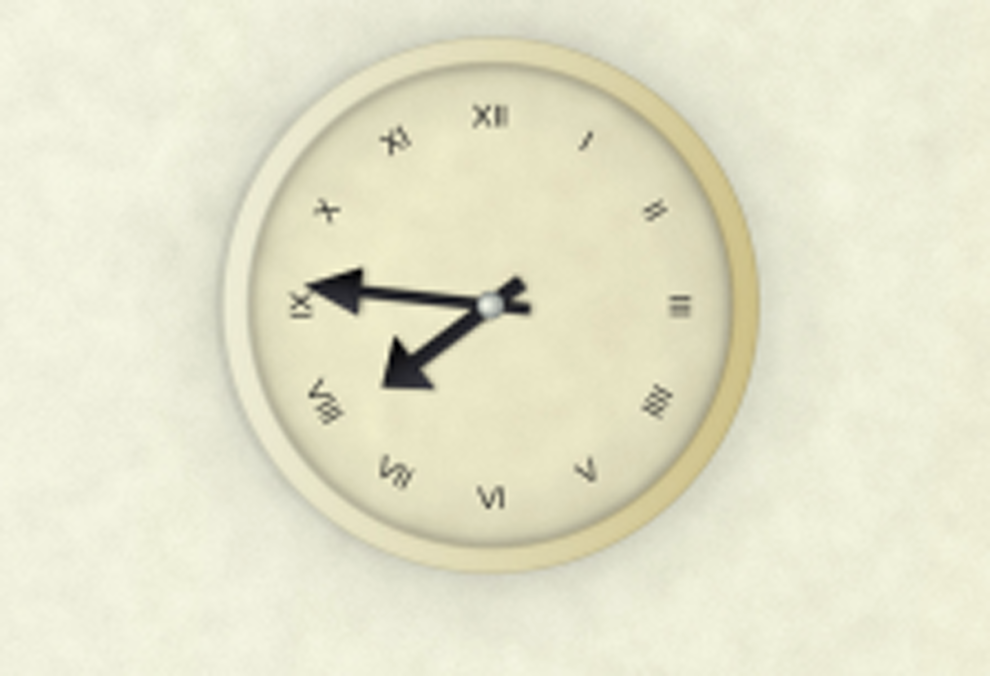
7:46
